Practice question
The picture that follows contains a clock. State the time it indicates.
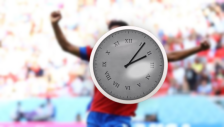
2:06
